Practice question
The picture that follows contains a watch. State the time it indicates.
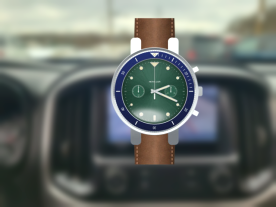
2:19
